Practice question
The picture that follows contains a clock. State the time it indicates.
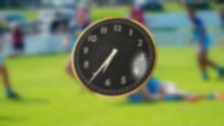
6:35
